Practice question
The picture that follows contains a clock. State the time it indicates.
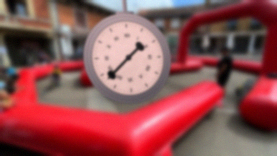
1:38
